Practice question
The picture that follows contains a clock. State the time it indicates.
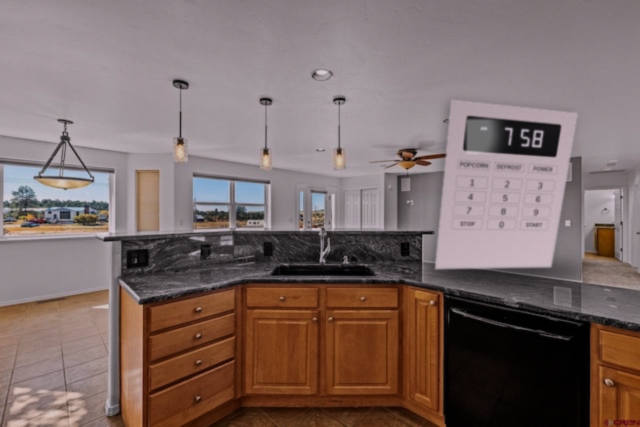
7:58
